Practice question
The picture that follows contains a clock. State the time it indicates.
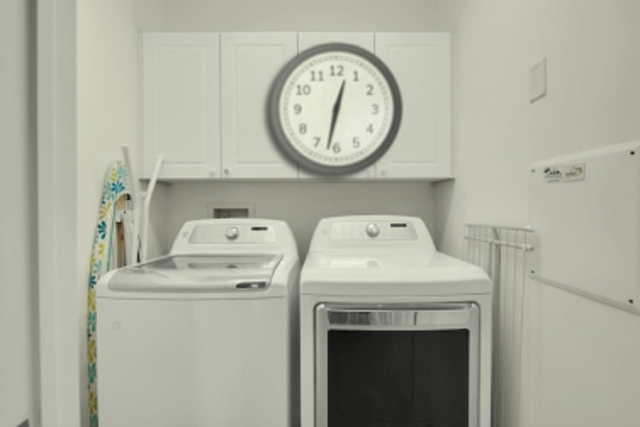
12:32
